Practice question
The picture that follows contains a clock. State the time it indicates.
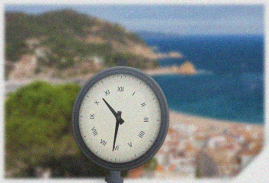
10:31
